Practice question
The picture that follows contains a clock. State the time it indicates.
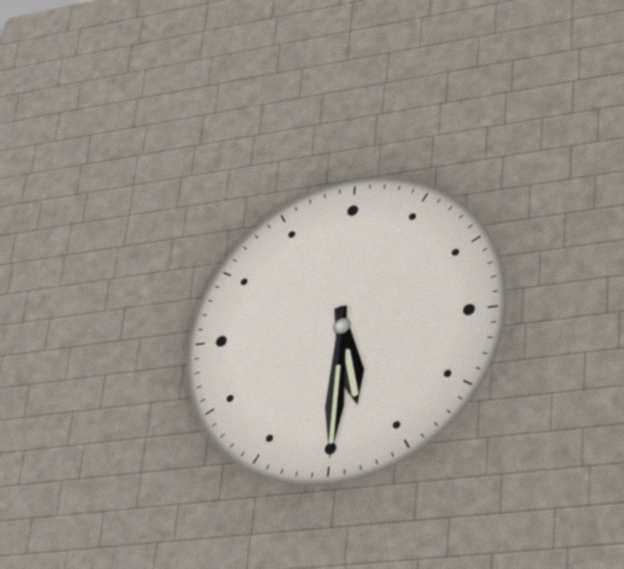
5:30
